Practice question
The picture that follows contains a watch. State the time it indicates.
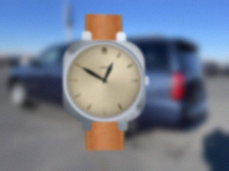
12:50
